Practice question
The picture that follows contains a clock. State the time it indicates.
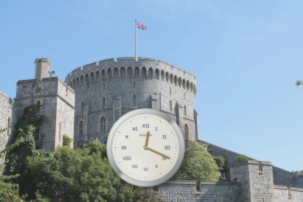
12:19
